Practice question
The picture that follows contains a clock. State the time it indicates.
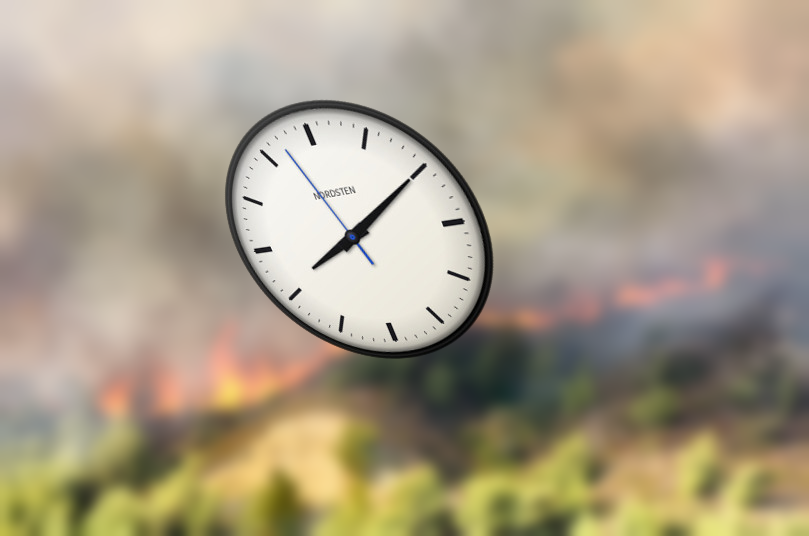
8:09:57
